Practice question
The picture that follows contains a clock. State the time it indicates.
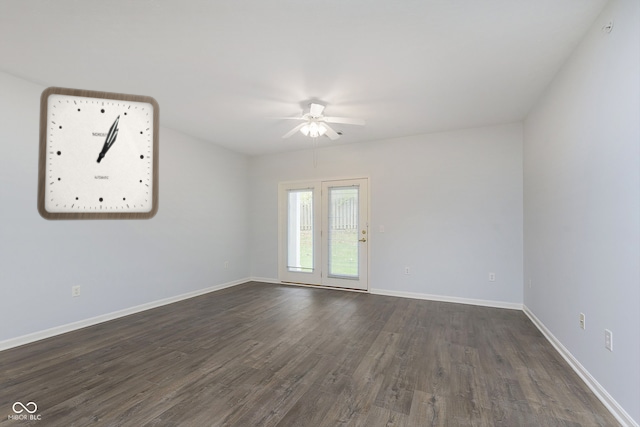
1:04
